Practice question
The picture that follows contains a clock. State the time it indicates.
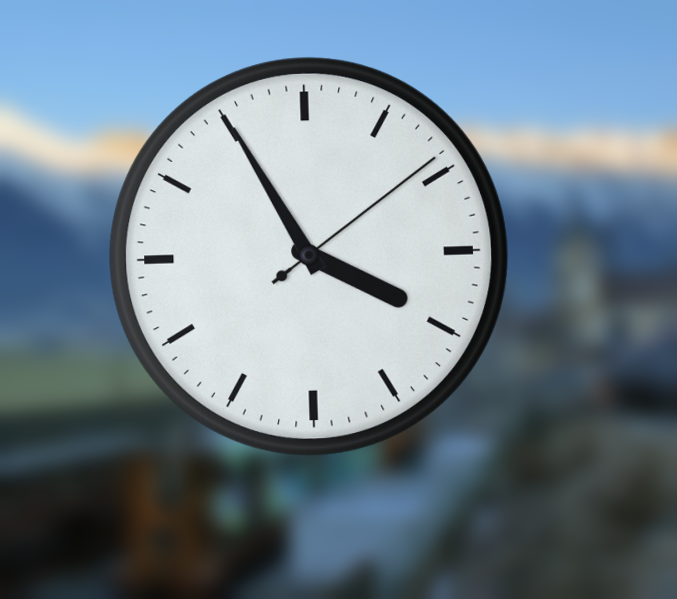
3:55:09
